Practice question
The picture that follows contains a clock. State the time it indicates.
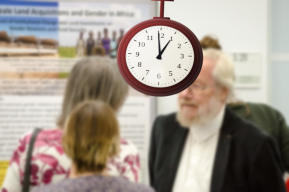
12:59
